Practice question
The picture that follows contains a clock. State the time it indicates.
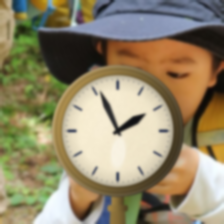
1:56
